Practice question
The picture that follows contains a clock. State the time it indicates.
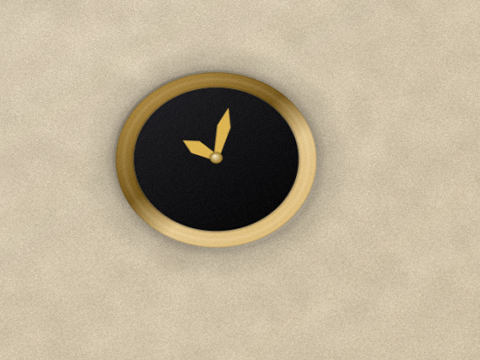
10:02
